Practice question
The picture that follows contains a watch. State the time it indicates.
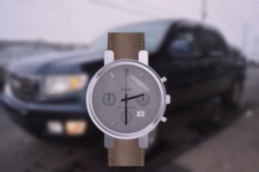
2:30
